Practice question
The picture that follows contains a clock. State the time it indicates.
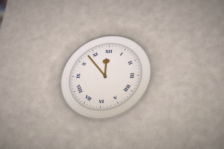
11:53
